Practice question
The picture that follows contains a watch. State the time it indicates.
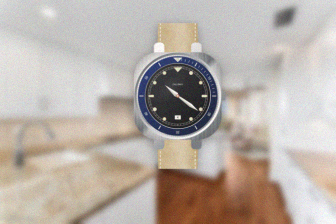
10:21
